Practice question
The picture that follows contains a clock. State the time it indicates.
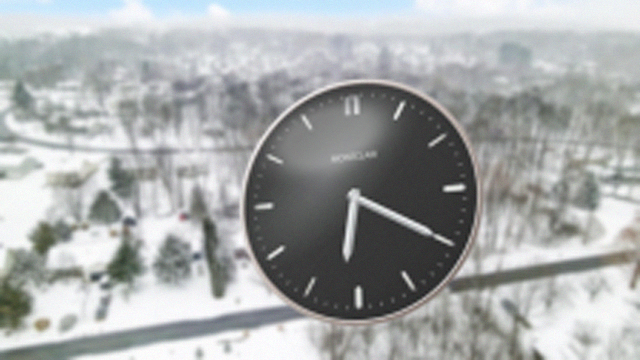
6:20
